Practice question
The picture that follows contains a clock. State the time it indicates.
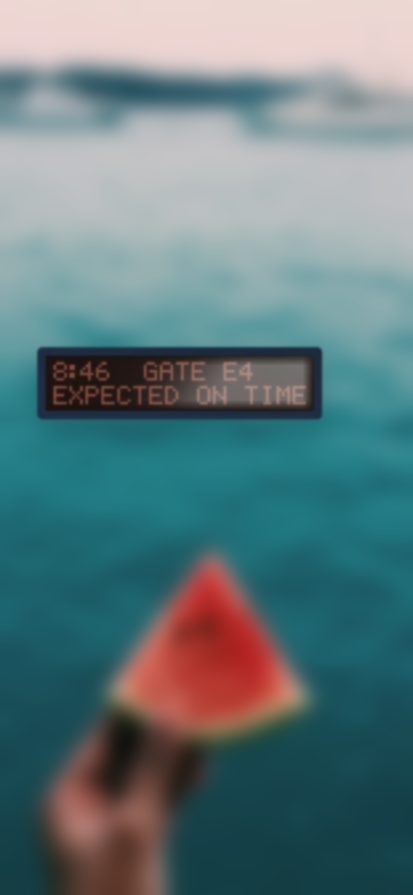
8:46
